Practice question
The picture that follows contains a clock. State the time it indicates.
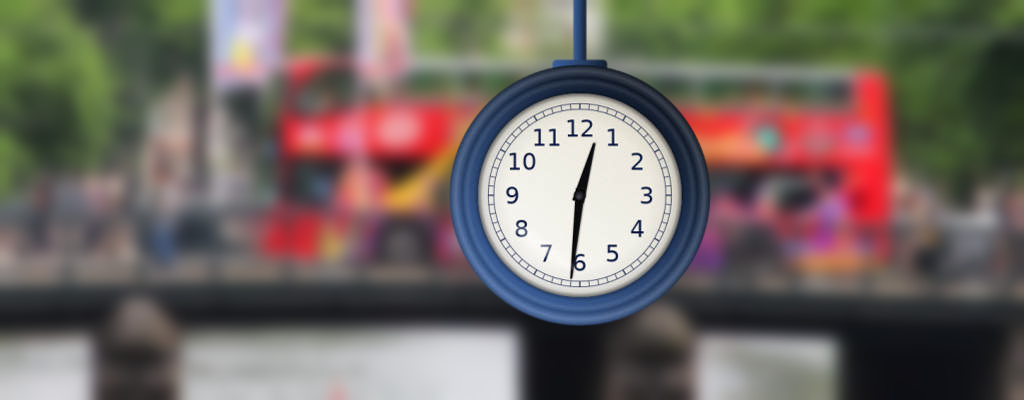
12:31
